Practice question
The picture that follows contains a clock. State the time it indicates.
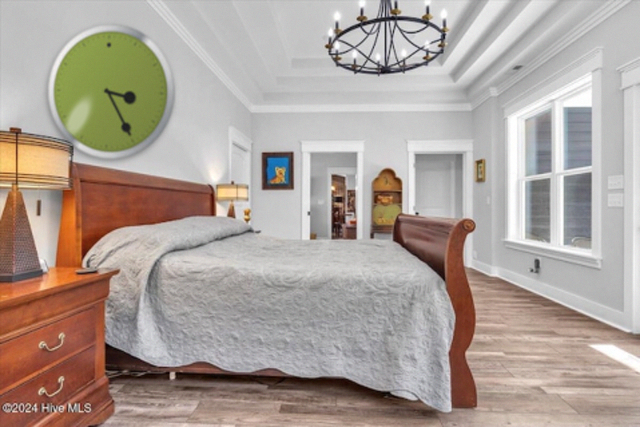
3:25
